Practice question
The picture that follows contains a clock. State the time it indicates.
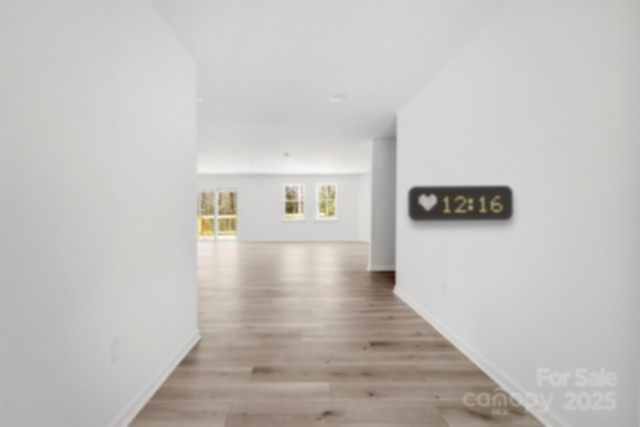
12:16
